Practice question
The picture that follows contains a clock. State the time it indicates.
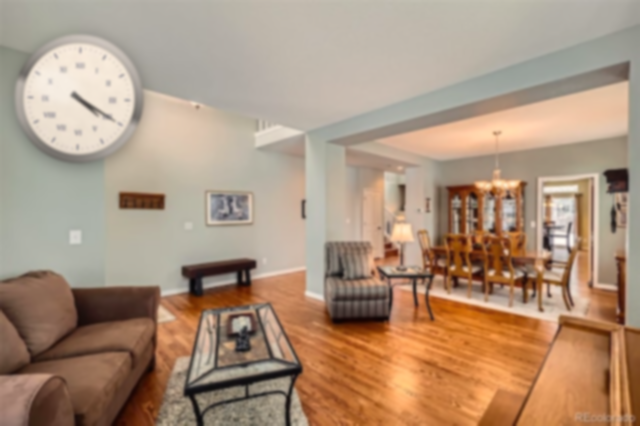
4:20
